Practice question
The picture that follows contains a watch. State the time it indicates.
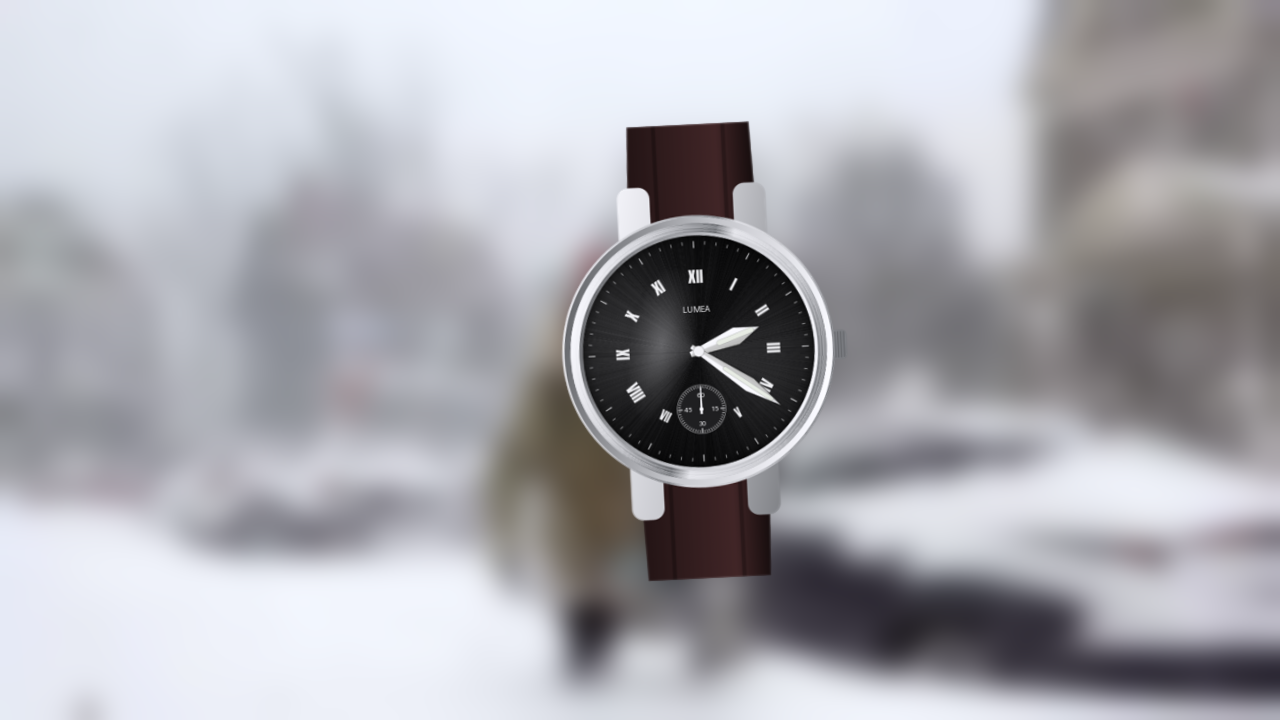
2:21
